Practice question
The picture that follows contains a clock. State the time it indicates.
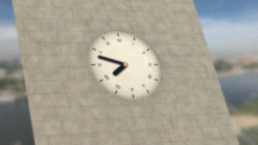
7:48
